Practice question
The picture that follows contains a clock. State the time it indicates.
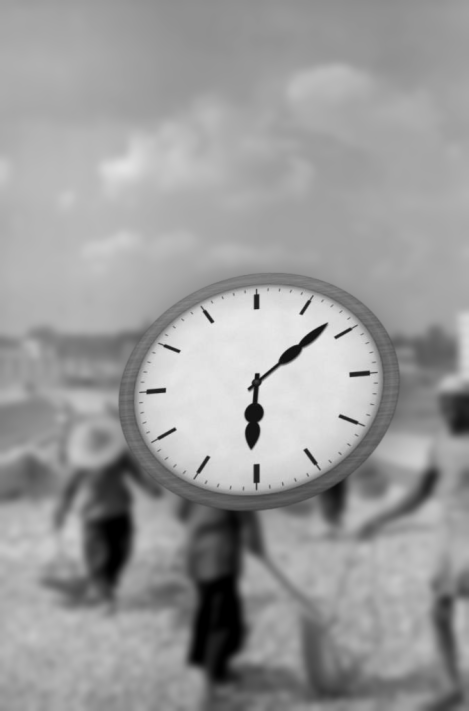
6:08
